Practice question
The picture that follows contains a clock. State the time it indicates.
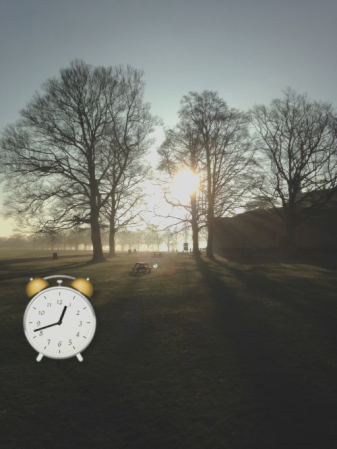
12:42
